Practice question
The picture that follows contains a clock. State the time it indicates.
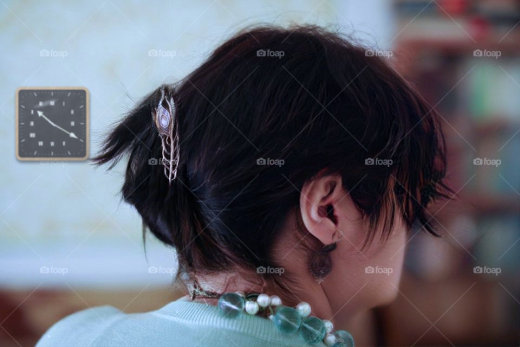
10:20
